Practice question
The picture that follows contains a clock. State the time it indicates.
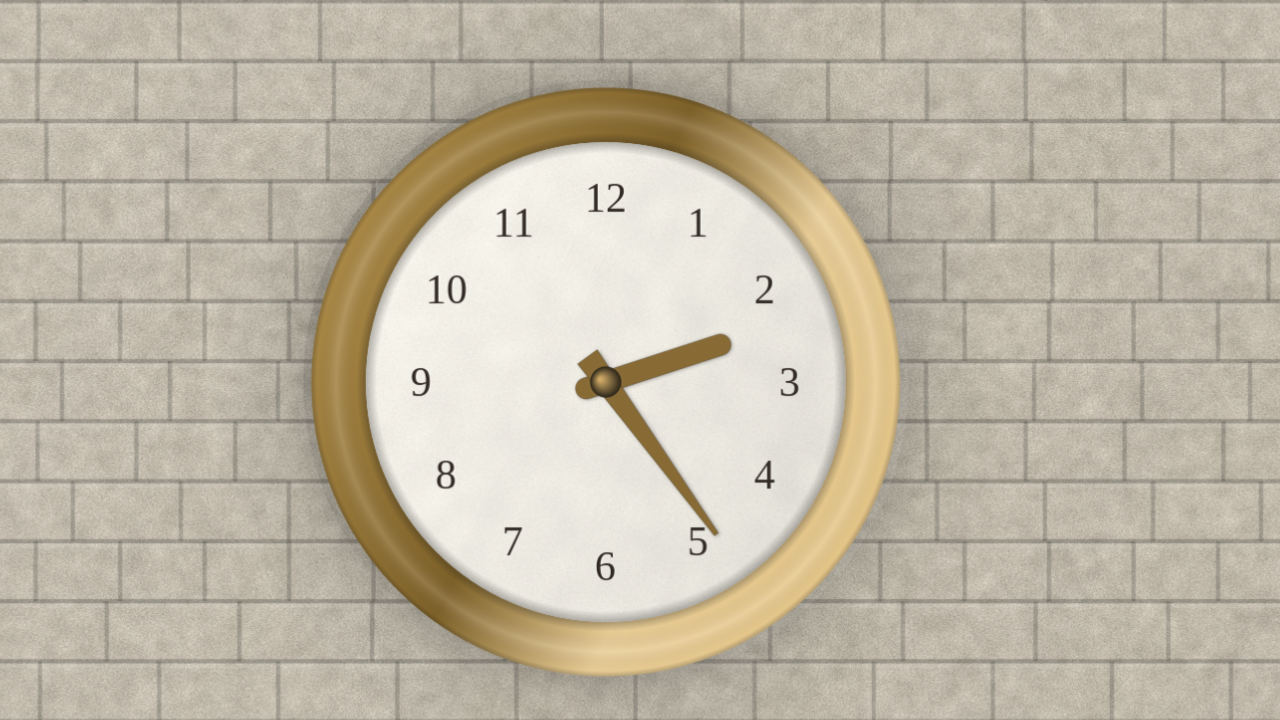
2:24
